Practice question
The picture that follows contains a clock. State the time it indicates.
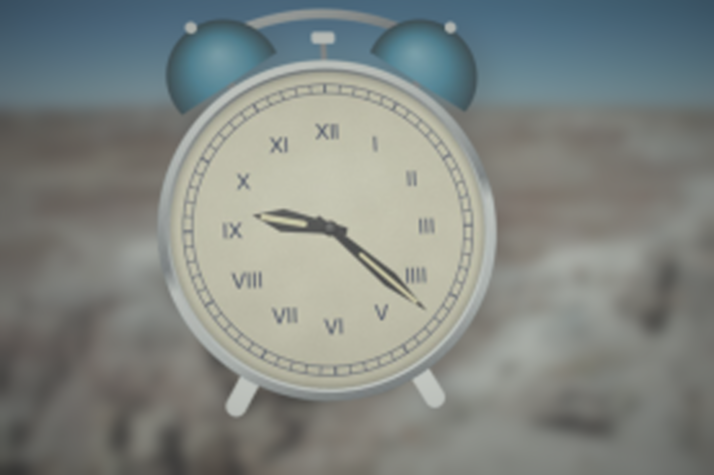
9:22
